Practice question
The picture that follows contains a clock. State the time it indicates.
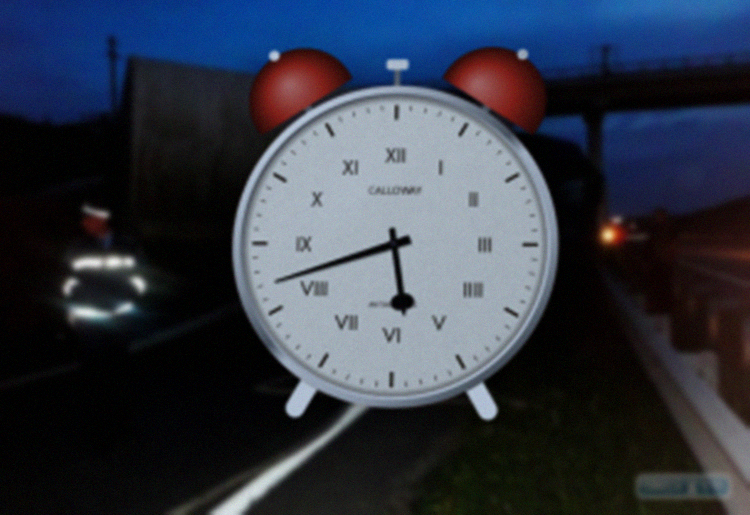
5:42
